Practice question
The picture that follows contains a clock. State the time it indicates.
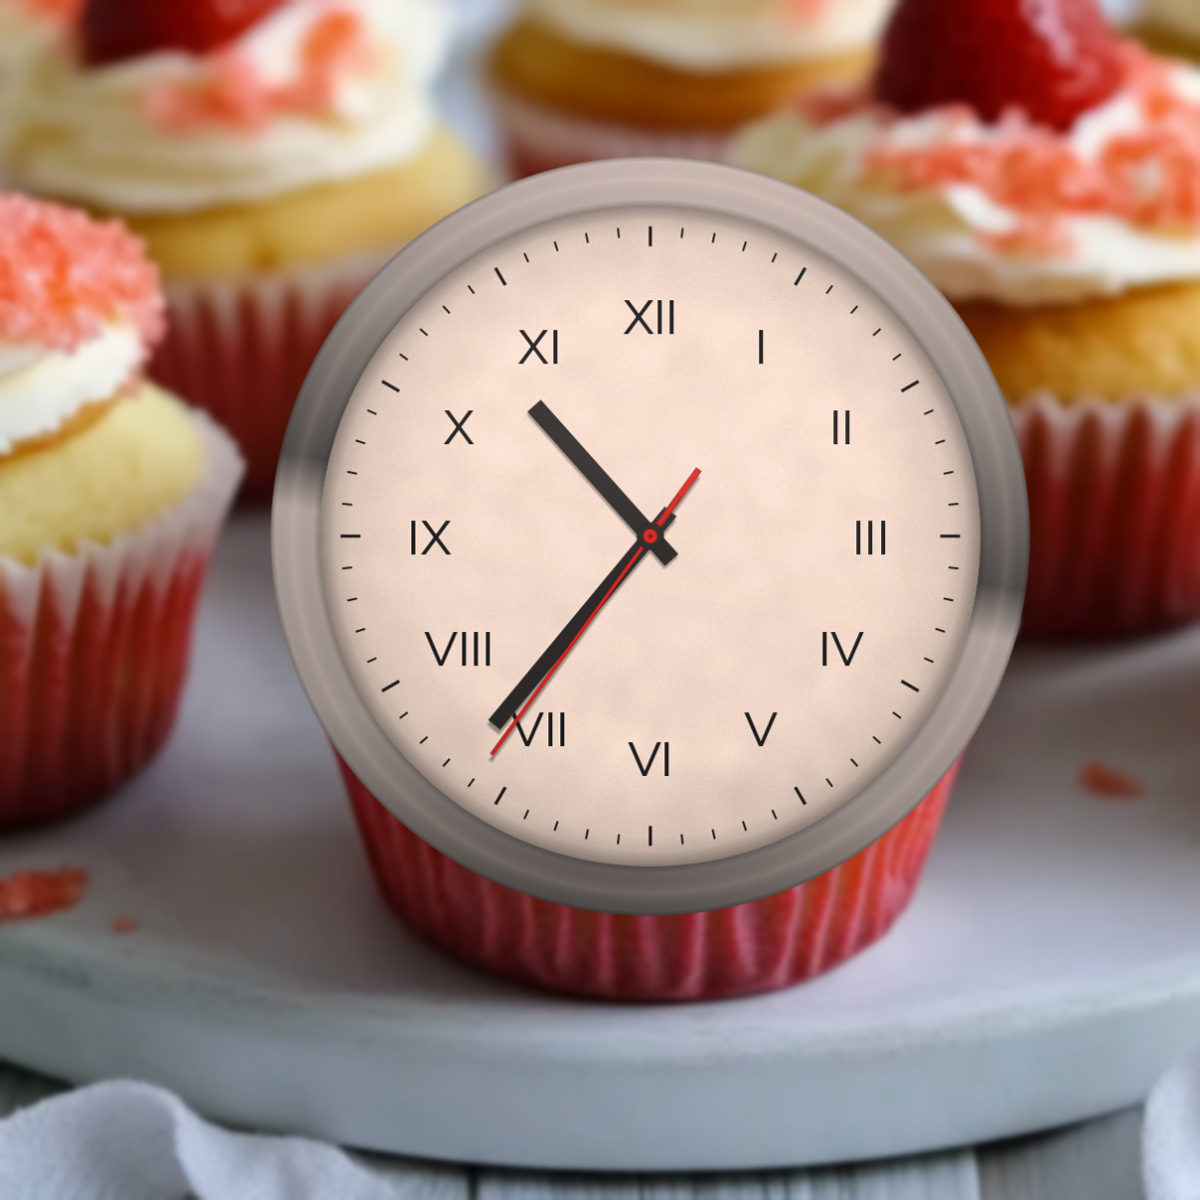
10:36:36
